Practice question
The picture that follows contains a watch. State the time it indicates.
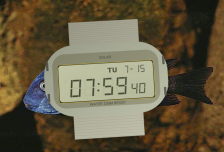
7:59:40
